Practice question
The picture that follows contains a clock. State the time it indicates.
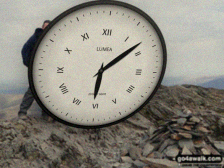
6:08
